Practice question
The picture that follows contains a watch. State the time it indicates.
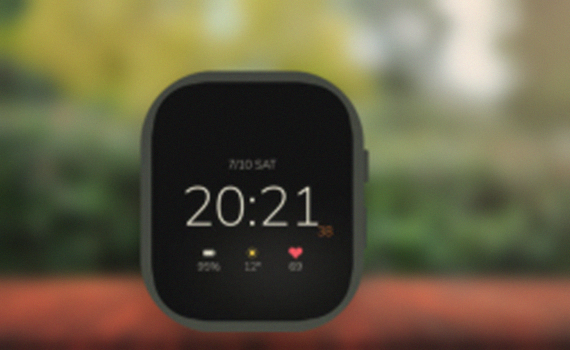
20:21
